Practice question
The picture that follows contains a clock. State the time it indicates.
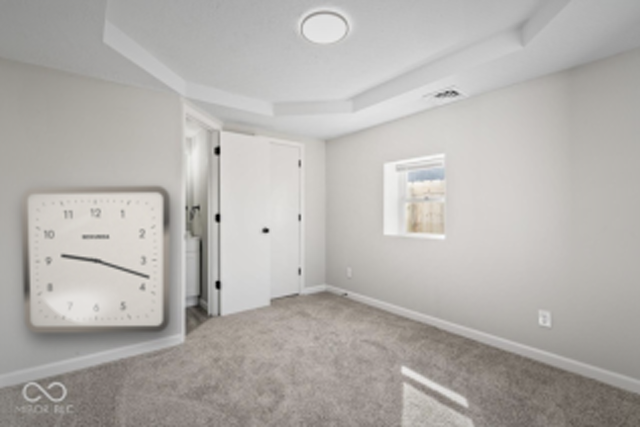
9:18
